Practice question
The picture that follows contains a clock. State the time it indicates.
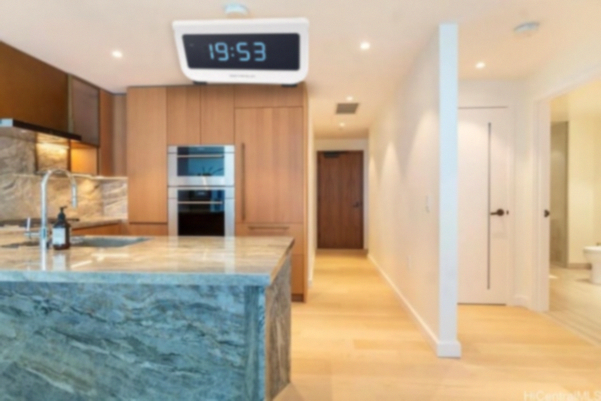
19:53
